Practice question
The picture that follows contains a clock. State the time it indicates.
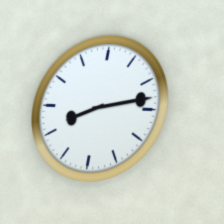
8:13
